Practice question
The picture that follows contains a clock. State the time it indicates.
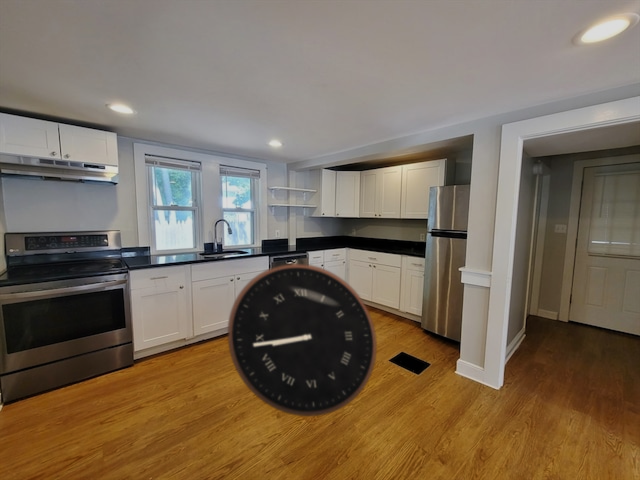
8:44
